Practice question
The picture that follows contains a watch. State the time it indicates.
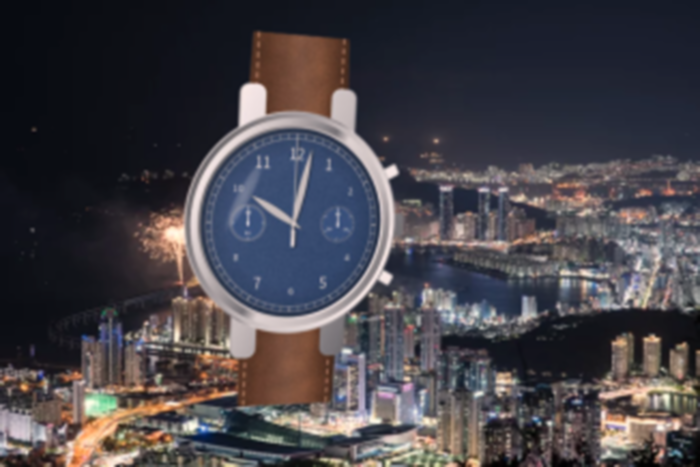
10:02
